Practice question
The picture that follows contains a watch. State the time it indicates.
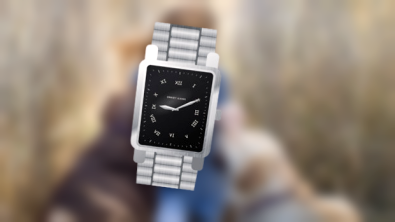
9:10
